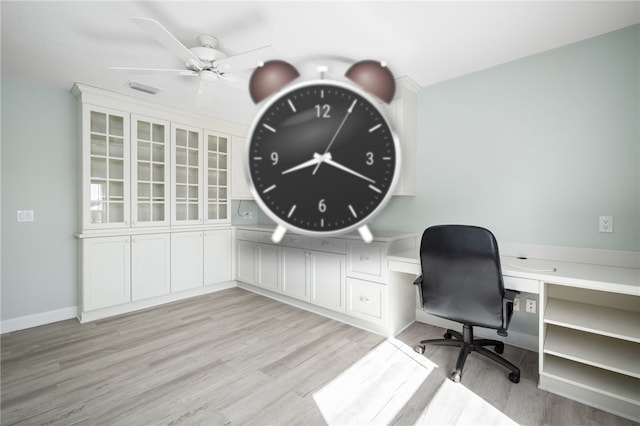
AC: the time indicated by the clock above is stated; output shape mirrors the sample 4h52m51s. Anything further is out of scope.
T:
8h19m05s
